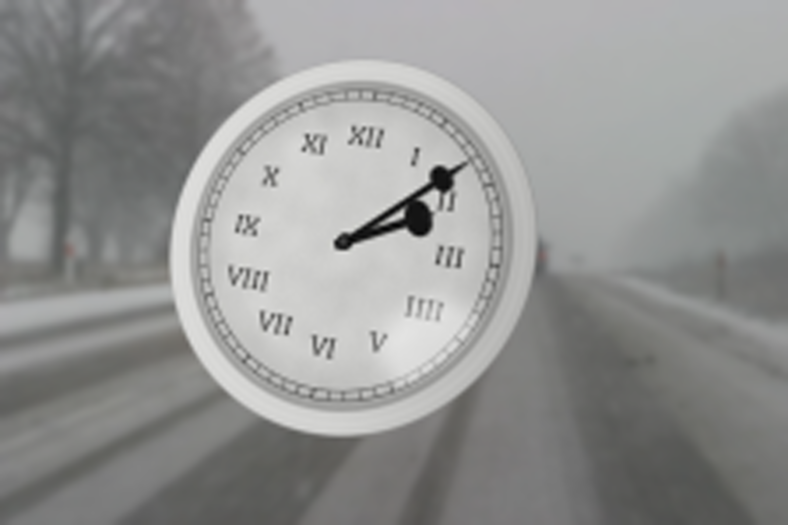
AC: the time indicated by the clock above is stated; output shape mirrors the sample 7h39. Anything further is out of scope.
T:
2h08
